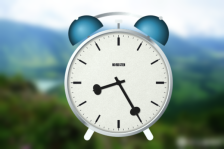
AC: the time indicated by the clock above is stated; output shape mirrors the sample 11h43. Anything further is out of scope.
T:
8h25
